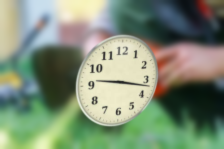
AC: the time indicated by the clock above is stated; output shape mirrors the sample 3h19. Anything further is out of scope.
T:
9h17
